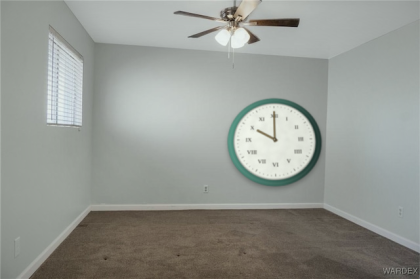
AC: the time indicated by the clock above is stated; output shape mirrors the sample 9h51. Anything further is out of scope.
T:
10h00
